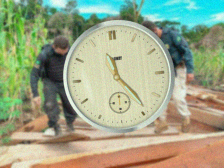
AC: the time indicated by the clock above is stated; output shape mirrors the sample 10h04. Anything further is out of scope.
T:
11h24
